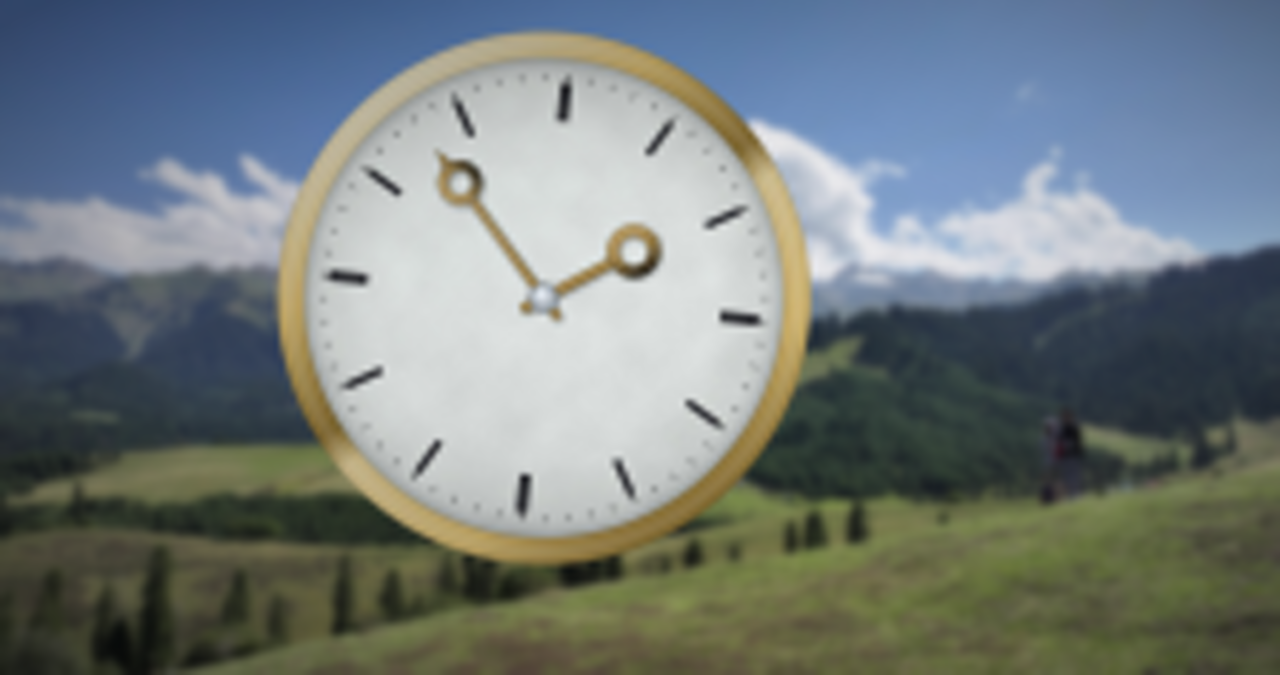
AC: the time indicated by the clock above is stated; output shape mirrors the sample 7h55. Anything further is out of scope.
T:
1h53
